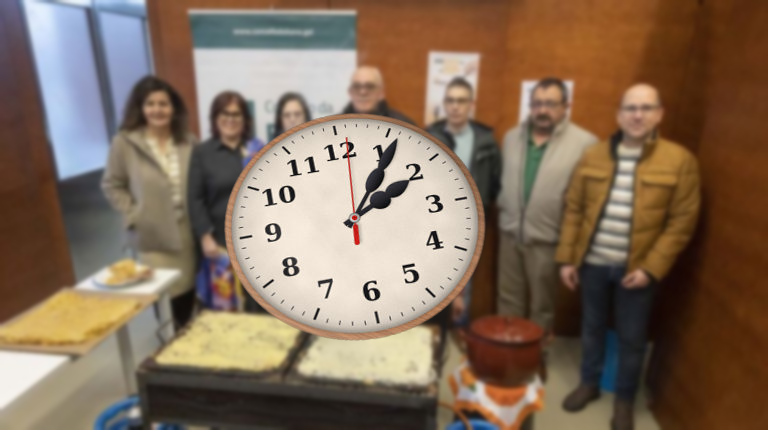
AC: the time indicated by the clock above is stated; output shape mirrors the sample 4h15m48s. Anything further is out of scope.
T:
2h06m01s
